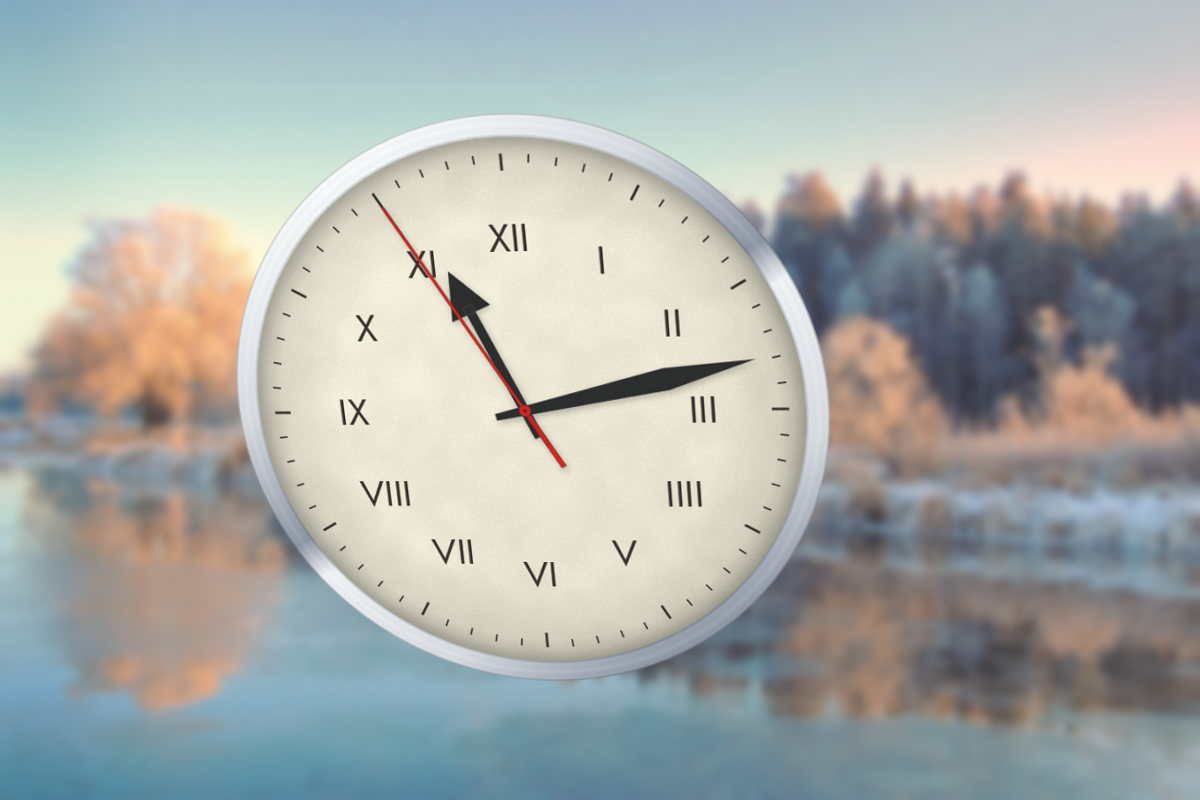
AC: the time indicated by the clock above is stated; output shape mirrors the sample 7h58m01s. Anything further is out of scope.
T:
11h12m55s
